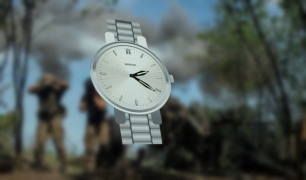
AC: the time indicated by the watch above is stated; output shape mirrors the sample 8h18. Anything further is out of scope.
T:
2h21
